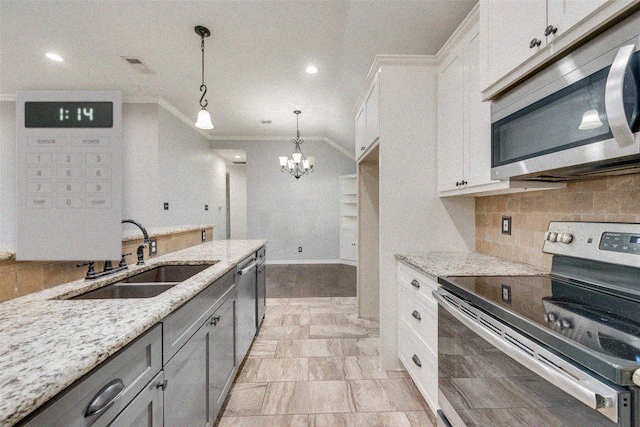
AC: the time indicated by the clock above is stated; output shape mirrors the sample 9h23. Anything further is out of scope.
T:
1h14
